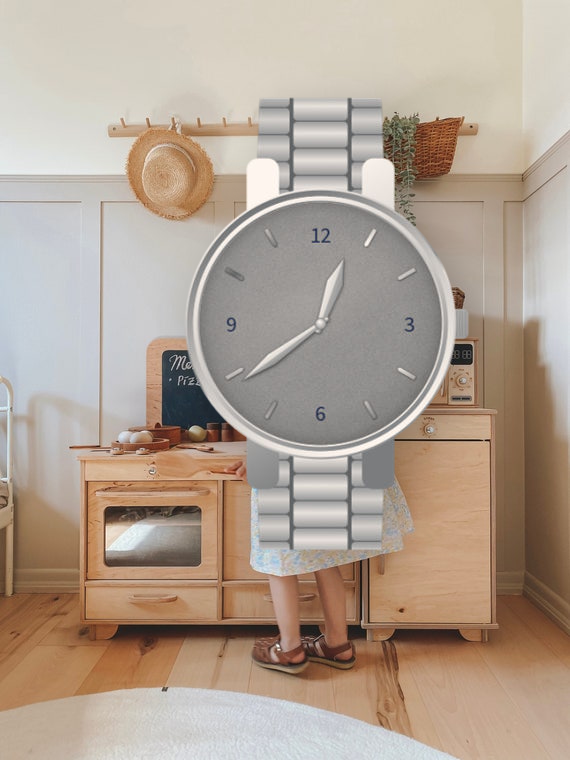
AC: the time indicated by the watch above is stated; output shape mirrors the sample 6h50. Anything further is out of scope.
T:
12h39
